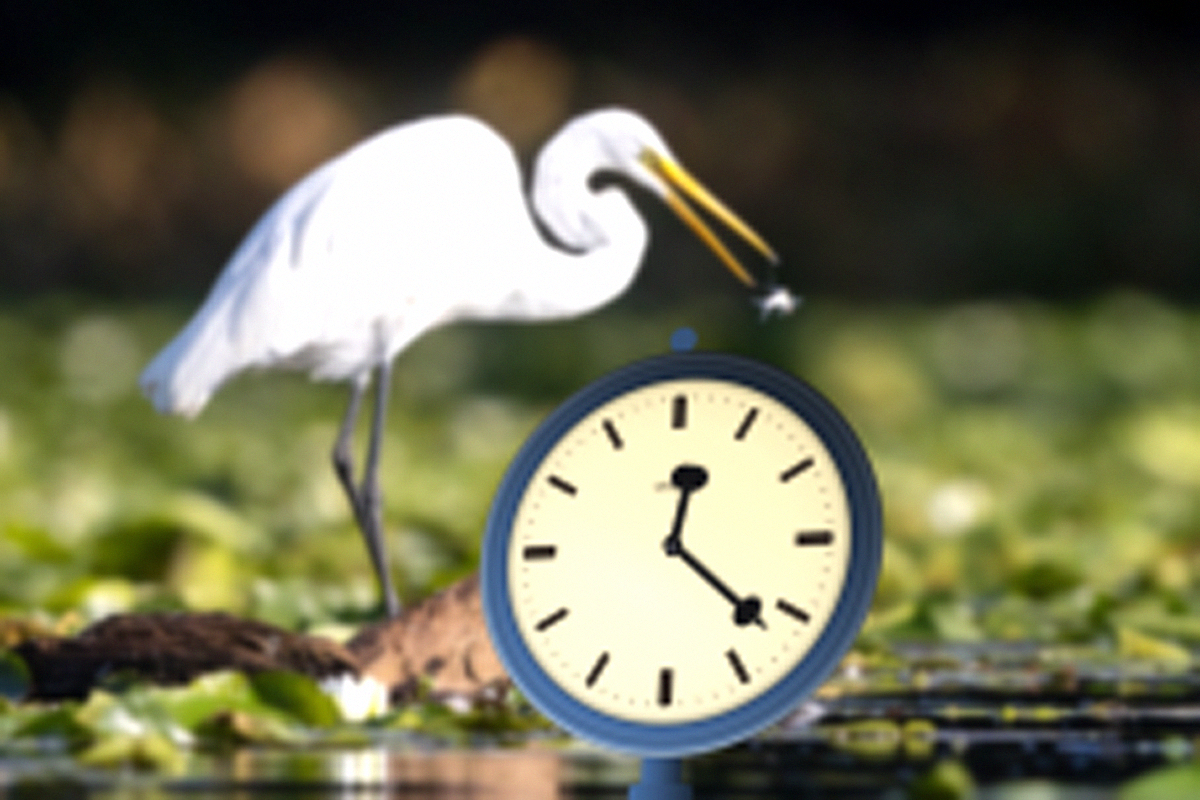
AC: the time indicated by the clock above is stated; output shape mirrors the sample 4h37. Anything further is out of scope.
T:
12h22
